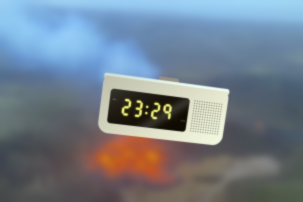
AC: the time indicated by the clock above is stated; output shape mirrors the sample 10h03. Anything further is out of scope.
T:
23h29
